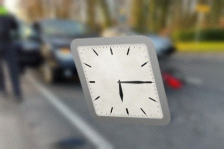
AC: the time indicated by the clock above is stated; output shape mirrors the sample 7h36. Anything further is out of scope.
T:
6h15
